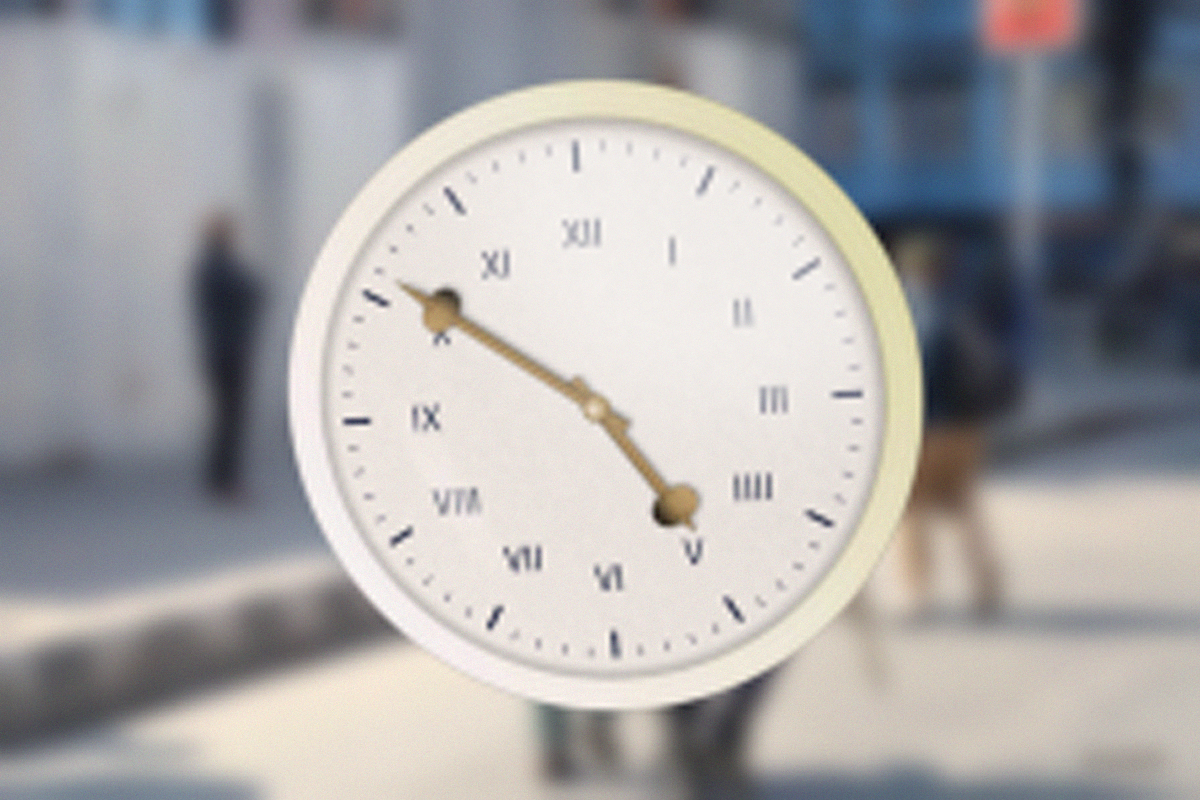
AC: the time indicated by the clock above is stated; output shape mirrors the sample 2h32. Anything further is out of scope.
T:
4h51
